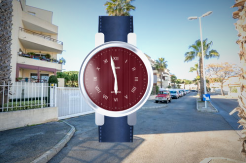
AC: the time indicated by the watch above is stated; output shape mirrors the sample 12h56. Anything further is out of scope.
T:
5h58
